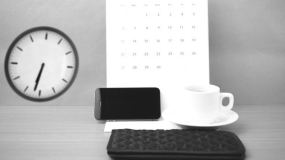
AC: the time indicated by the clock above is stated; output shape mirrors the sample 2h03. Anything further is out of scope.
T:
6h32
